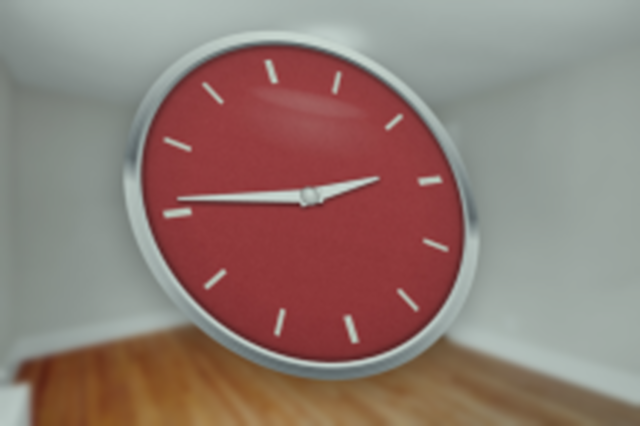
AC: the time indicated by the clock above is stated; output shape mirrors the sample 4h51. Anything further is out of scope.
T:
2h46
